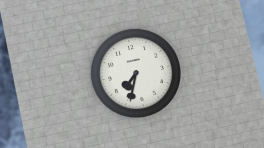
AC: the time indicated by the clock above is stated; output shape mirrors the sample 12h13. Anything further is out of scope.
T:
7h34
